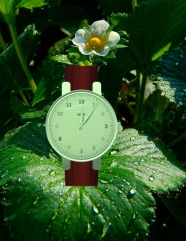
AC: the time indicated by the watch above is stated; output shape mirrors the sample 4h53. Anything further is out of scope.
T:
12h06
